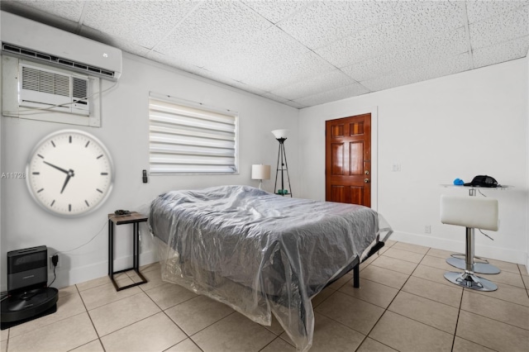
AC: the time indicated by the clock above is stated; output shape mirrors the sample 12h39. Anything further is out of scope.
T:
6h49
